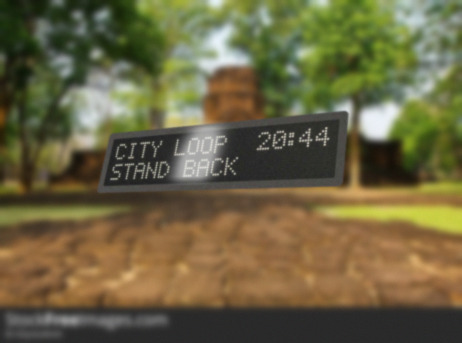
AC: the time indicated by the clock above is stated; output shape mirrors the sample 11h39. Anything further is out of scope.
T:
20h44
